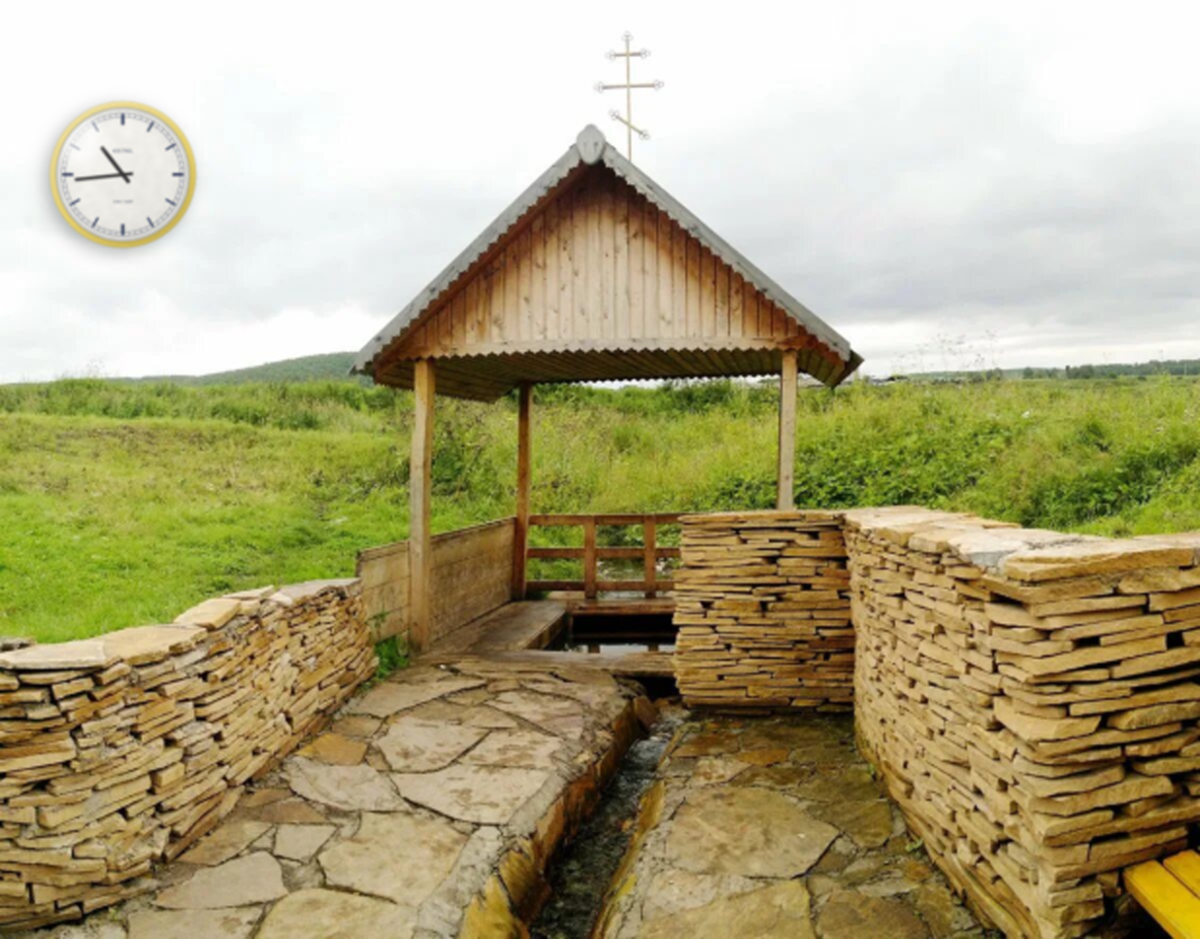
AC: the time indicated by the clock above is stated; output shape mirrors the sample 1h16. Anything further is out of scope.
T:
10h44
